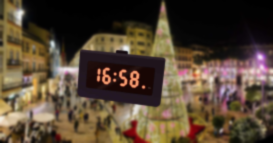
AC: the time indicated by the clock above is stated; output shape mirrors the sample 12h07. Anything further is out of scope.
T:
16h58
